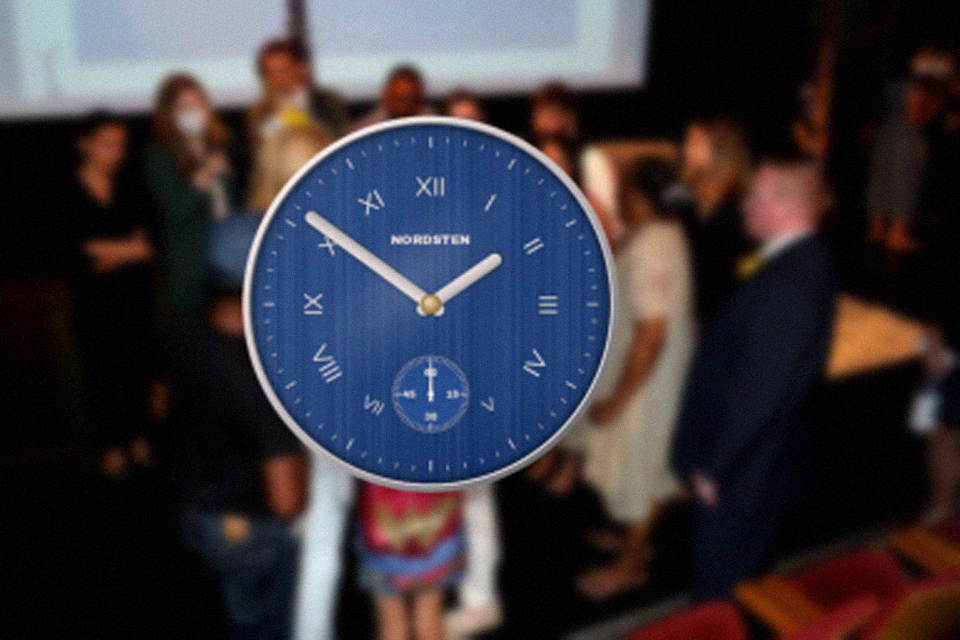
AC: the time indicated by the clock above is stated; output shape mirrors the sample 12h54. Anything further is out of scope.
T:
1h51
